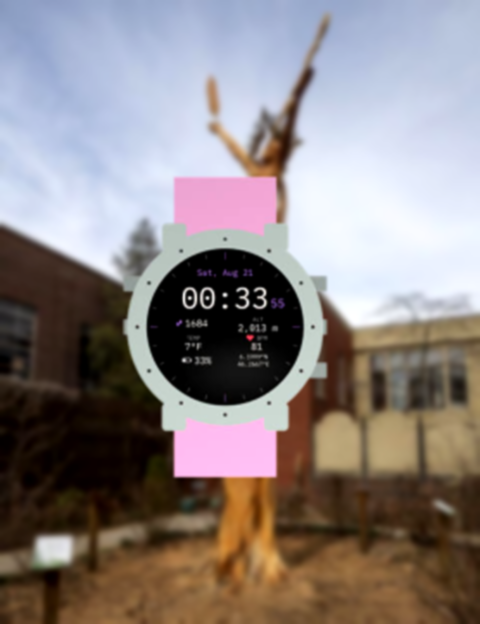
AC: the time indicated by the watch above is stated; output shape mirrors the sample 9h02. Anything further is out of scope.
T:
0h33
